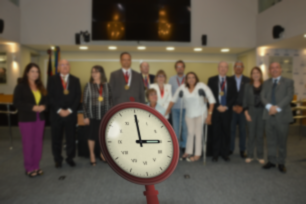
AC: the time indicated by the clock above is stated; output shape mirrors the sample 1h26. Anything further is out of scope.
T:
3h00
